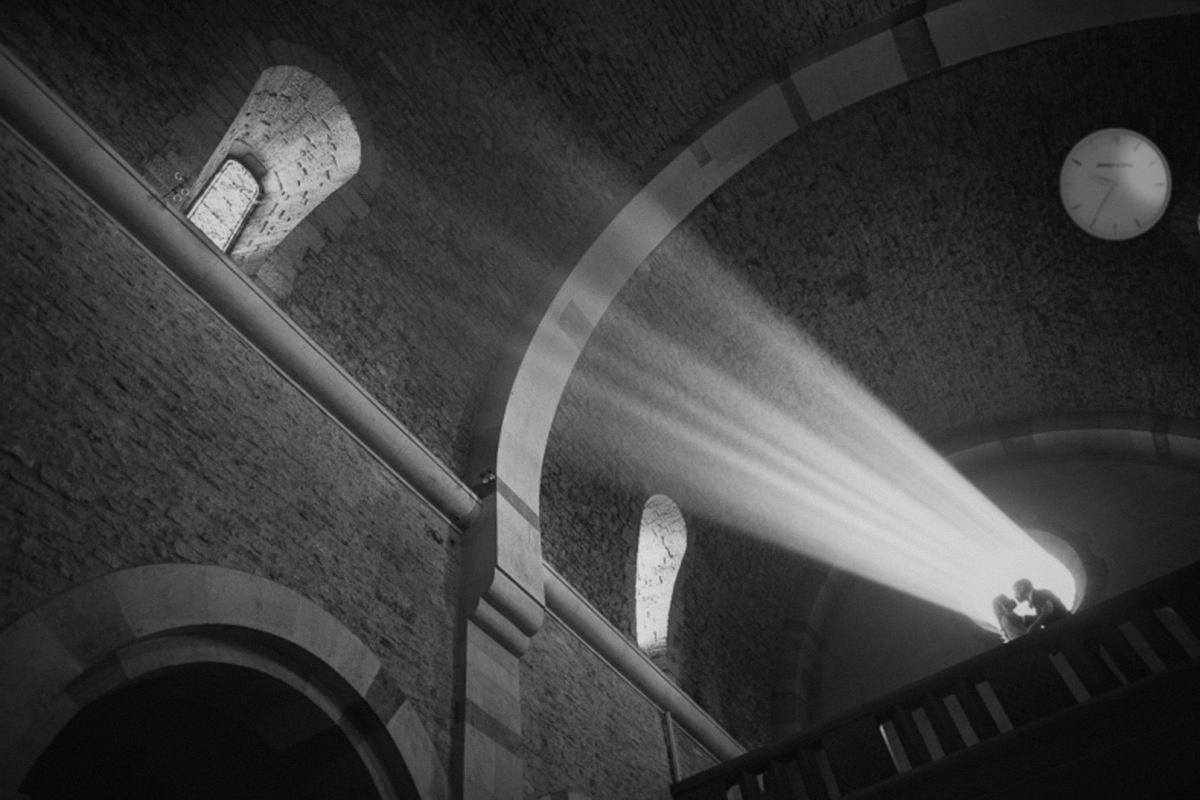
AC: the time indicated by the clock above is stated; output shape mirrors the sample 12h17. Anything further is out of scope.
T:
9h35
